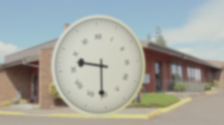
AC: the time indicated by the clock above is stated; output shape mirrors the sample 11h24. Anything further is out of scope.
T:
9h31
